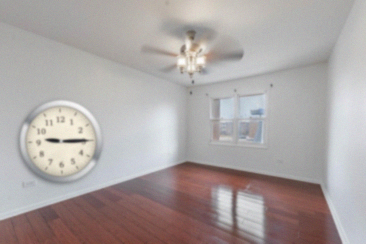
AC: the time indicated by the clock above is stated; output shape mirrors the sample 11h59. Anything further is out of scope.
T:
9h15
